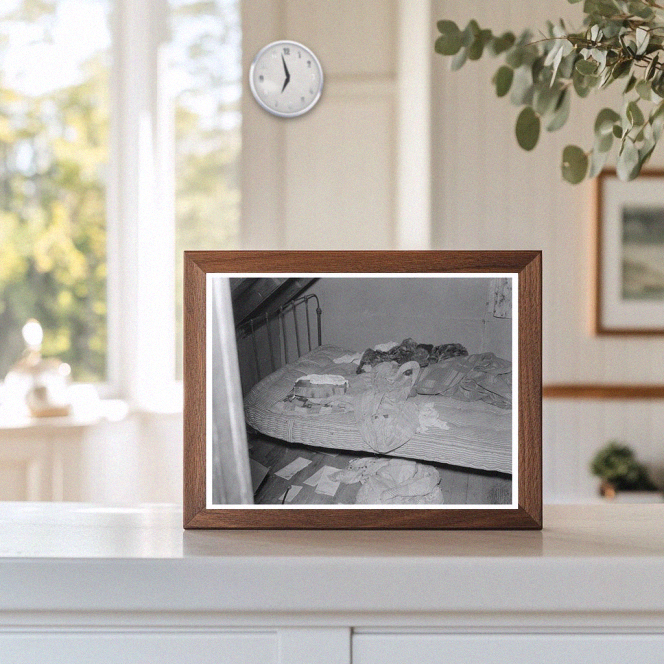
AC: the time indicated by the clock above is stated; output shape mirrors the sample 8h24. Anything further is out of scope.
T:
6h58
